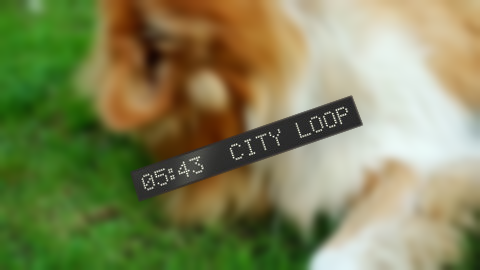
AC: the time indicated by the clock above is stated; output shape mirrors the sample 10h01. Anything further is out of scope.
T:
5h43
